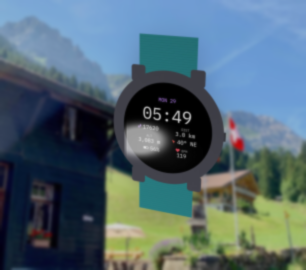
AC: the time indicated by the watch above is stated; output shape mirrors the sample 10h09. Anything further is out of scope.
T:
5h49
